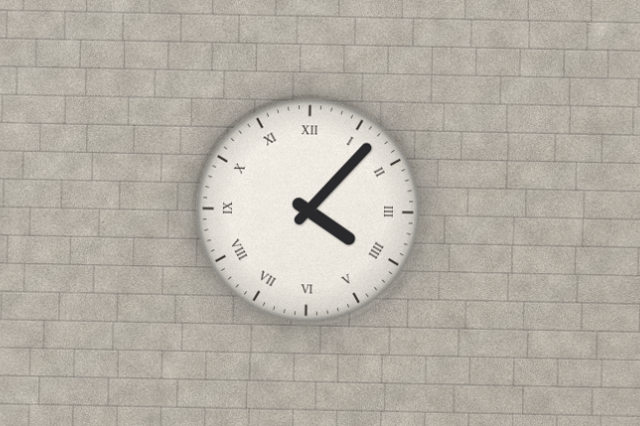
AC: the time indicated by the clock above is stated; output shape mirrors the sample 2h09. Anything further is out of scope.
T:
4h07
